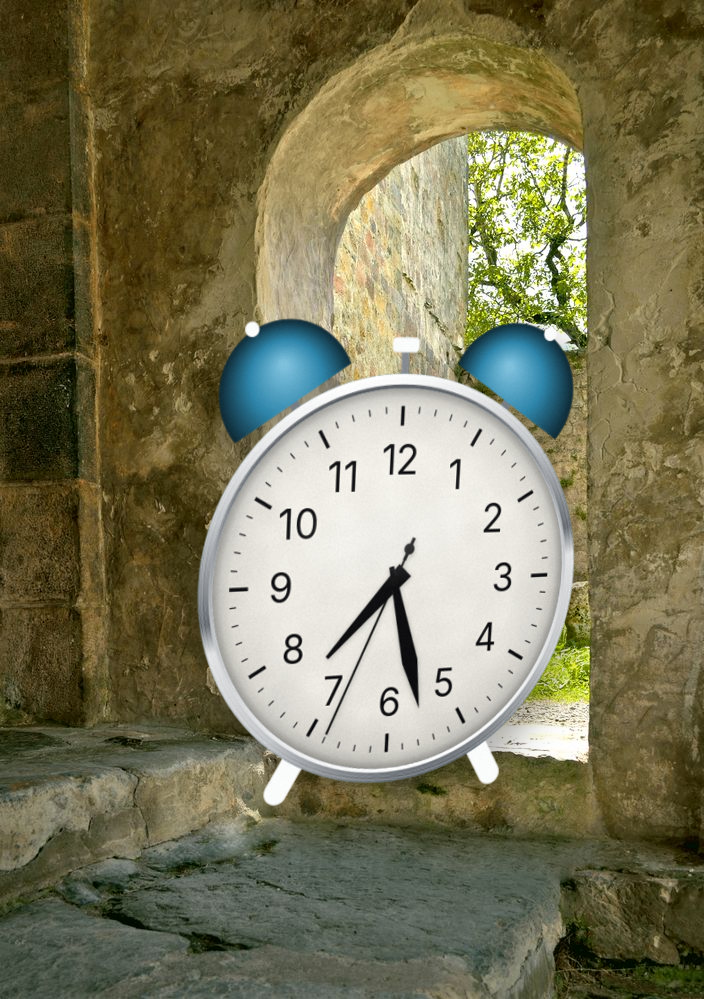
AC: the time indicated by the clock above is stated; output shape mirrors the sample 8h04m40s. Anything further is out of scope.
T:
7h27m34s
